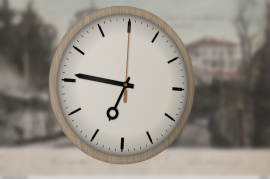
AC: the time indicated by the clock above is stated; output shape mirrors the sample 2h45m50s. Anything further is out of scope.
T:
6h46m00s
